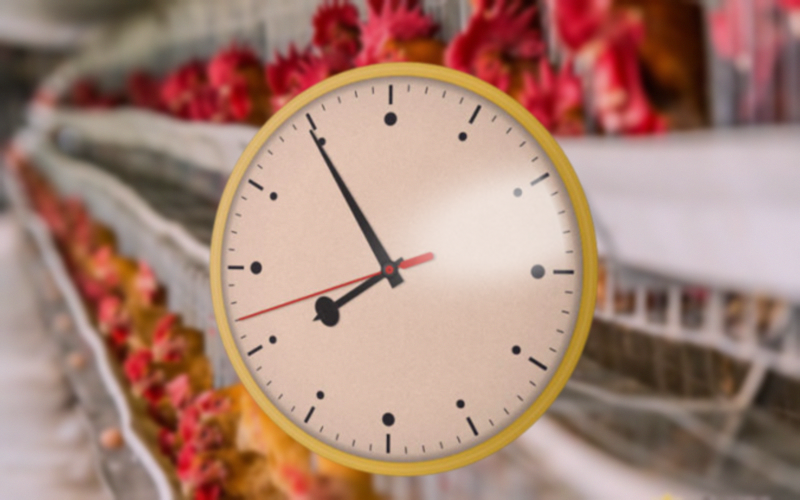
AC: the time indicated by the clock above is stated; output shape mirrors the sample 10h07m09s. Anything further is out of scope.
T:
7h54m42s
